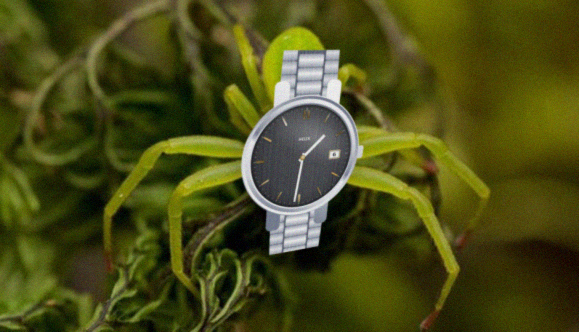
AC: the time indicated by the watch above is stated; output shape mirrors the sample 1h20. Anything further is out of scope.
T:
1h31
